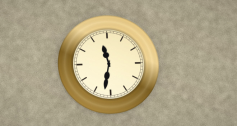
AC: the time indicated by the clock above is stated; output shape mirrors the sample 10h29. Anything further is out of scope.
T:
11h32
